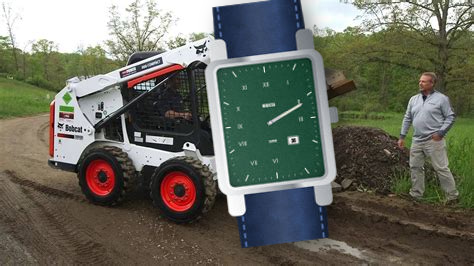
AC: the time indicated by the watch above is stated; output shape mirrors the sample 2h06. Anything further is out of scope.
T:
2h11
